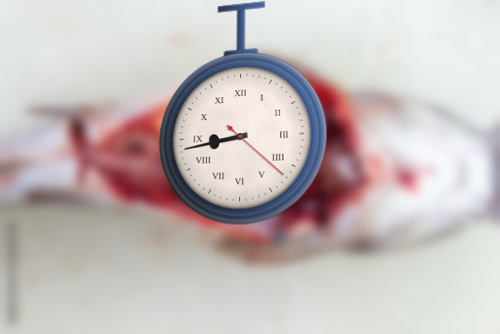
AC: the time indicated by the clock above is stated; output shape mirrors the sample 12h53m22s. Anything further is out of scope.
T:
8h43m22s
